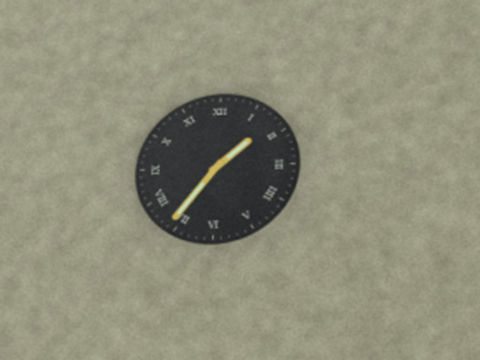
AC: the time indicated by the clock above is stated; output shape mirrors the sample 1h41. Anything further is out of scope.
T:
1h36
